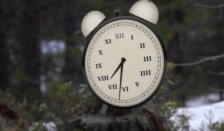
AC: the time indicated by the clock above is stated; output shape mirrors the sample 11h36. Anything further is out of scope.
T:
7h32
